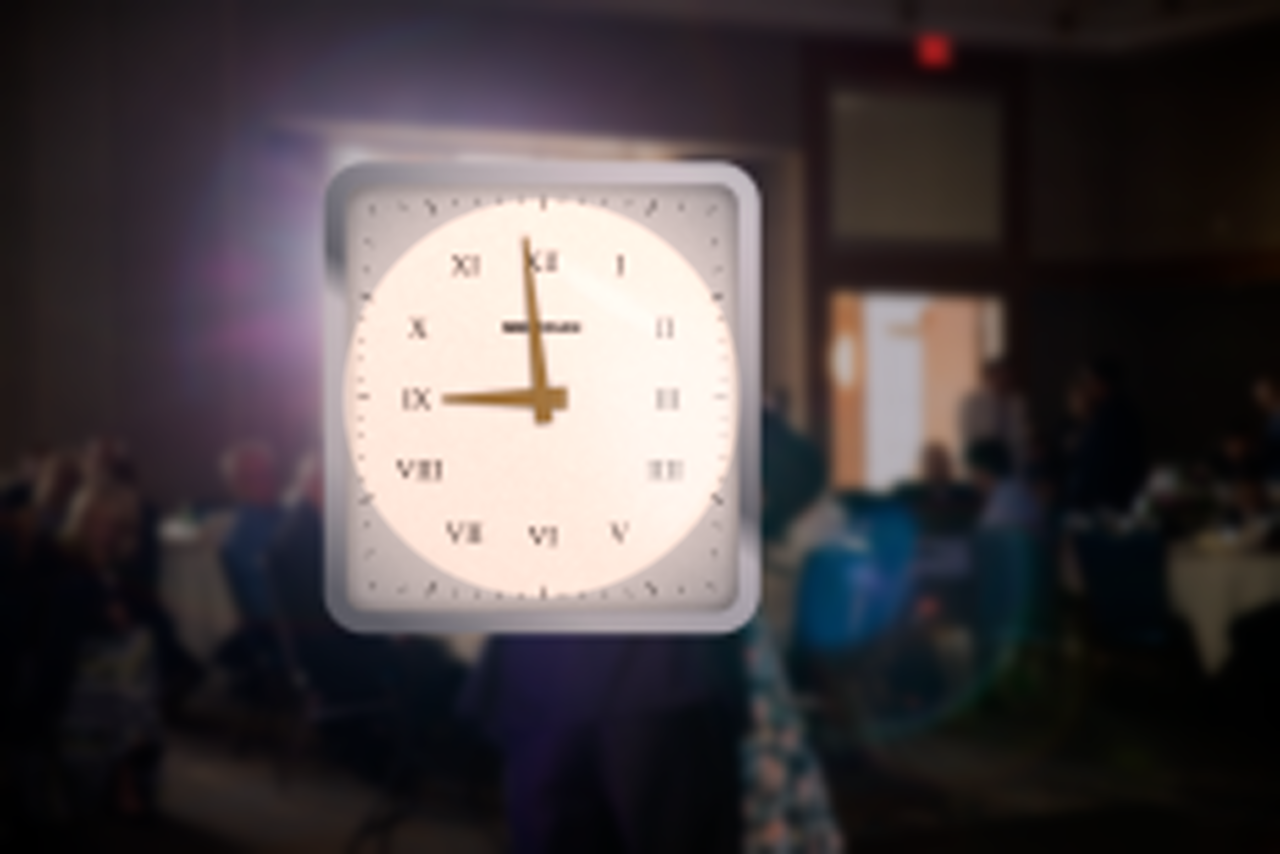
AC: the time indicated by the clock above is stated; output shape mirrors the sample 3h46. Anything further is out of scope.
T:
8h59
